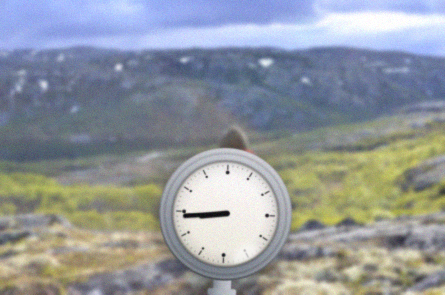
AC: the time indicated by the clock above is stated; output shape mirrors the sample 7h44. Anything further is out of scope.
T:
8h44
